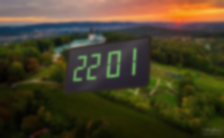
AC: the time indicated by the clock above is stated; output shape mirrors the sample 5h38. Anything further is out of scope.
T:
22h01
